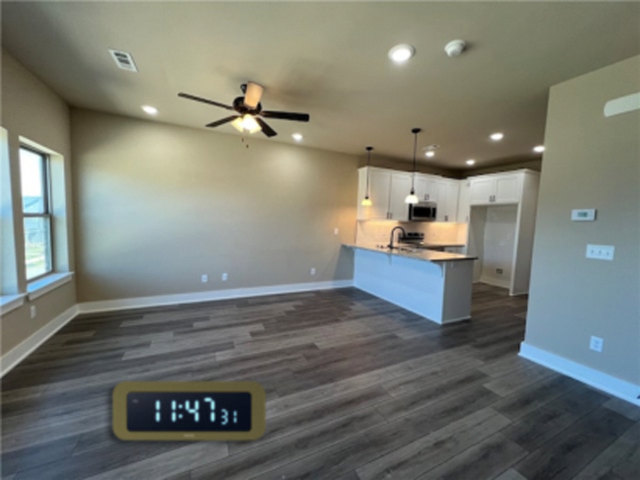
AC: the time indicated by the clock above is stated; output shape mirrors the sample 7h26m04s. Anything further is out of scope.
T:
11h47m31s
